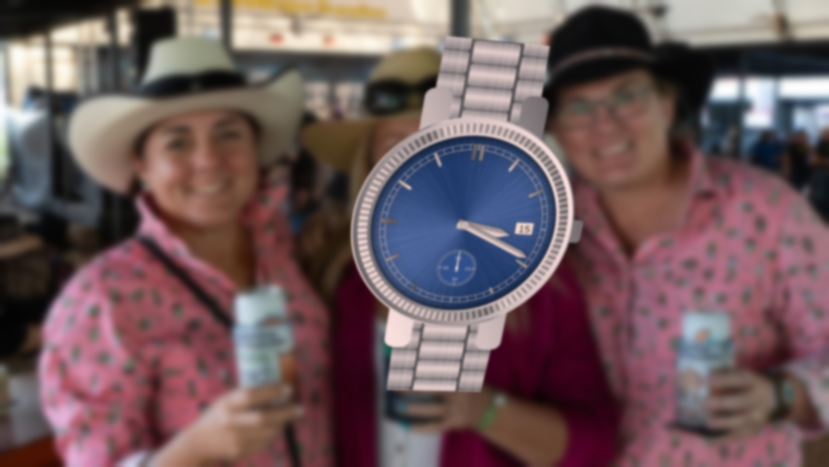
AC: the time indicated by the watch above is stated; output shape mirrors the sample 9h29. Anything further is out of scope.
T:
3h19
